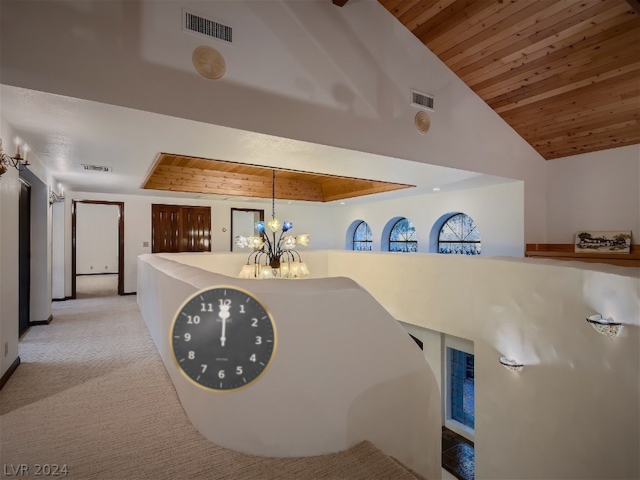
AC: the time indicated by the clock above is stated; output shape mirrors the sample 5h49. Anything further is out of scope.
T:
12h00
